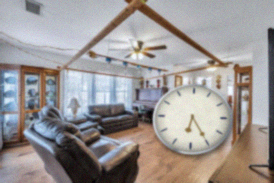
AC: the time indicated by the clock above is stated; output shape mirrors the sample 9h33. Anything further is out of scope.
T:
6h25
